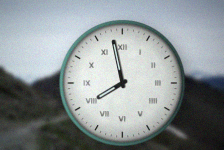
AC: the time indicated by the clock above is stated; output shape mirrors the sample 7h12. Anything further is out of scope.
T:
7h58
